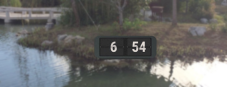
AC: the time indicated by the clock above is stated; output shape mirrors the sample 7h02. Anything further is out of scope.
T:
6h54
